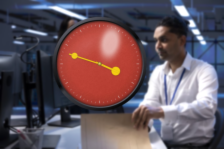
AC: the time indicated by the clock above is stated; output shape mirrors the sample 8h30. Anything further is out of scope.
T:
3h48
